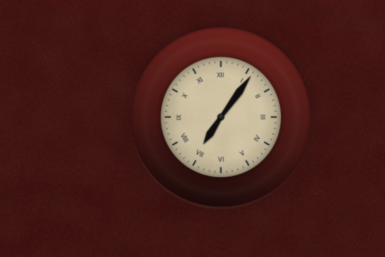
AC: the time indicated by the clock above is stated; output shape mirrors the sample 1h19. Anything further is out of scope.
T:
7h06
